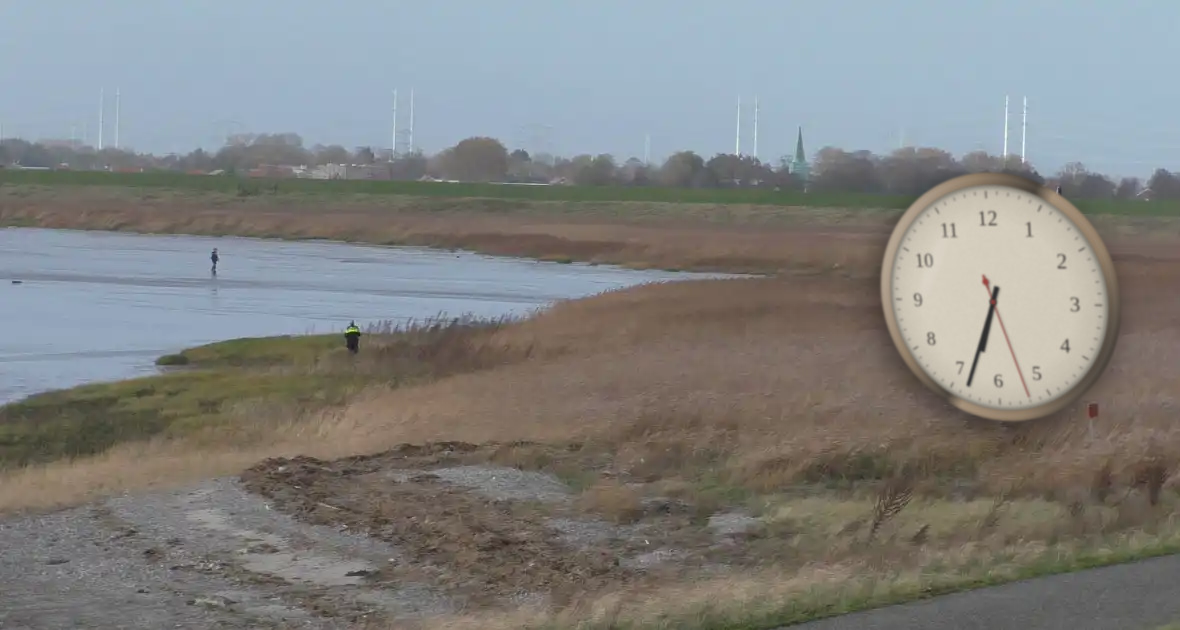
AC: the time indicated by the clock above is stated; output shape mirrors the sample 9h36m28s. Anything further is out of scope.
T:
6h33m27s
